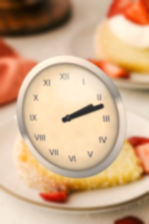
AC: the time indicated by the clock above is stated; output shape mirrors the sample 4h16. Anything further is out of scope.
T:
2h12
